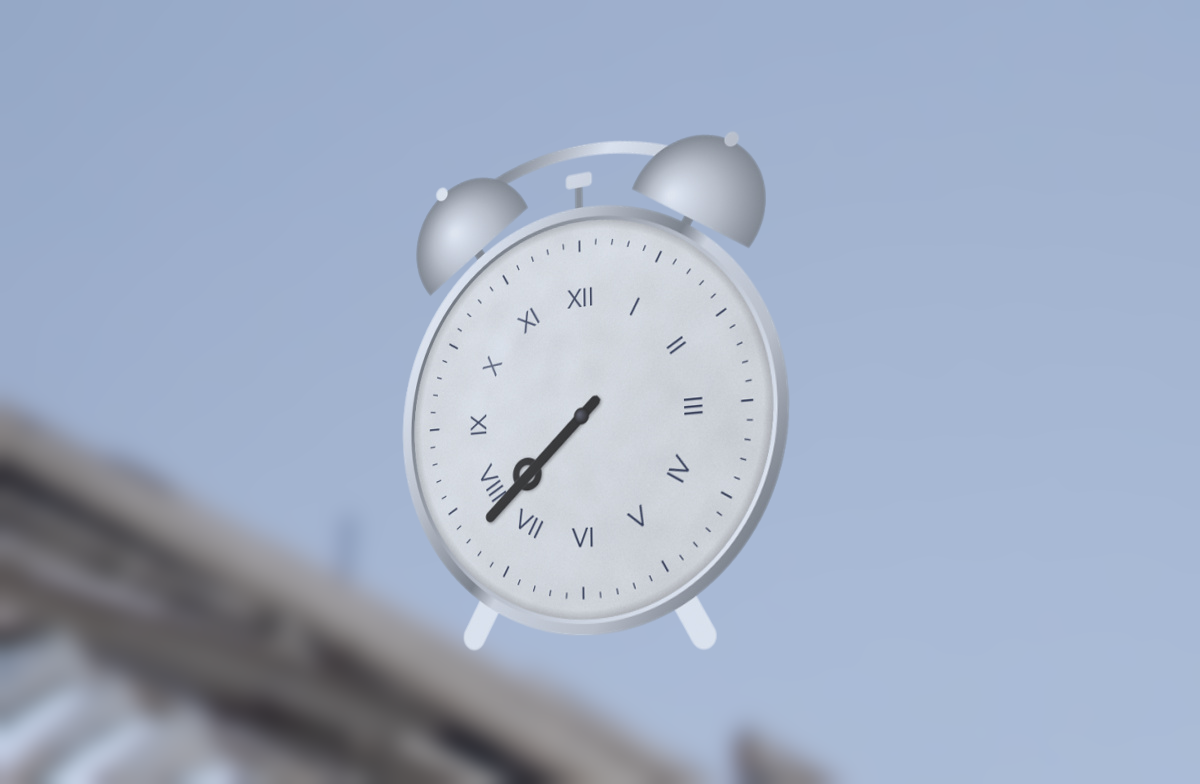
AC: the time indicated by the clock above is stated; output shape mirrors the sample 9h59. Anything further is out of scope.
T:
7h38
